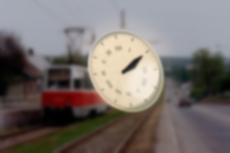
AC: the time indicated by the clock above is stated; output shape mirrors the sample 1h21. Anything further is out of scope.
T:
2h10
